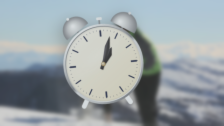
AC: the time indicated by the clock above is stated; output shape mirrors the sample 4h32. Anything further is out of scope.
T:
1h03
